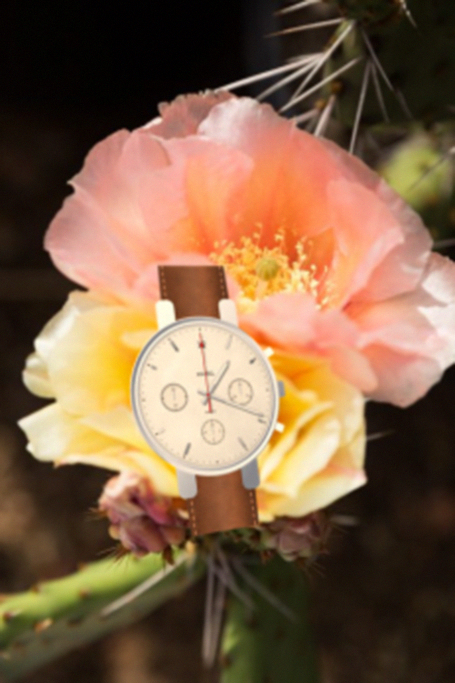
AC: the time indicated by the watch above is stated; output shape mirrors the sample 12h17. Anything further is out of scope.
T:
1h19
